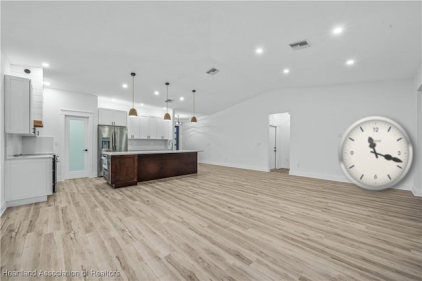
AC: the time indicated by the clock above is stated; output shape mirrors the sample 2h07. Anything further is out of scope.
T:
11h18
